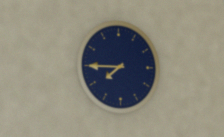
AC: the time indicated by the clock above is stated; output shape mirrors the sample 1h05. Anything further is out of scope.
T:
7h45
